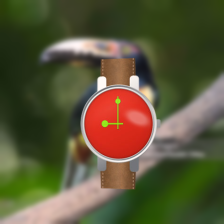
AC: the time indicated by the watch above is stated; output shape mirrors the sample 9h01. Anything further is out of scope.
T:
9h00
